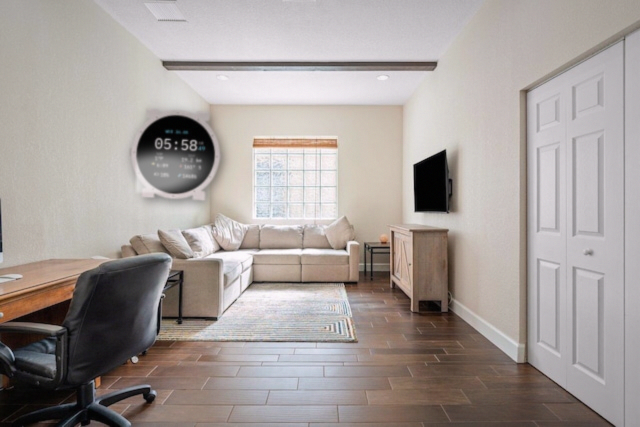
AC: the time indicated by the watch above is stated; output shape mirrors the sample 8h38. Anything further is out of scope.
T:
5h58
